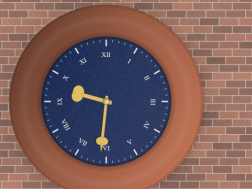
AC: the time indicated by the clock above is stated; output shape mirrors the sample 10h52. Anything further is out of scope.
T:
9h31
